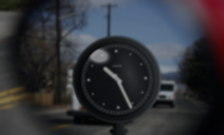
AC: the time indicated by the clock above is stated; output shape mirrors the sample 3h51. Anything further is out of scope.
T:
10h26
